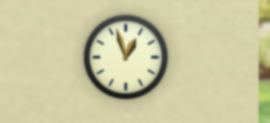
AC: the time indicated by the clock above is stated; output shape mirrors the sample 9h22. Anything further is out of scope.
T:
12h57
